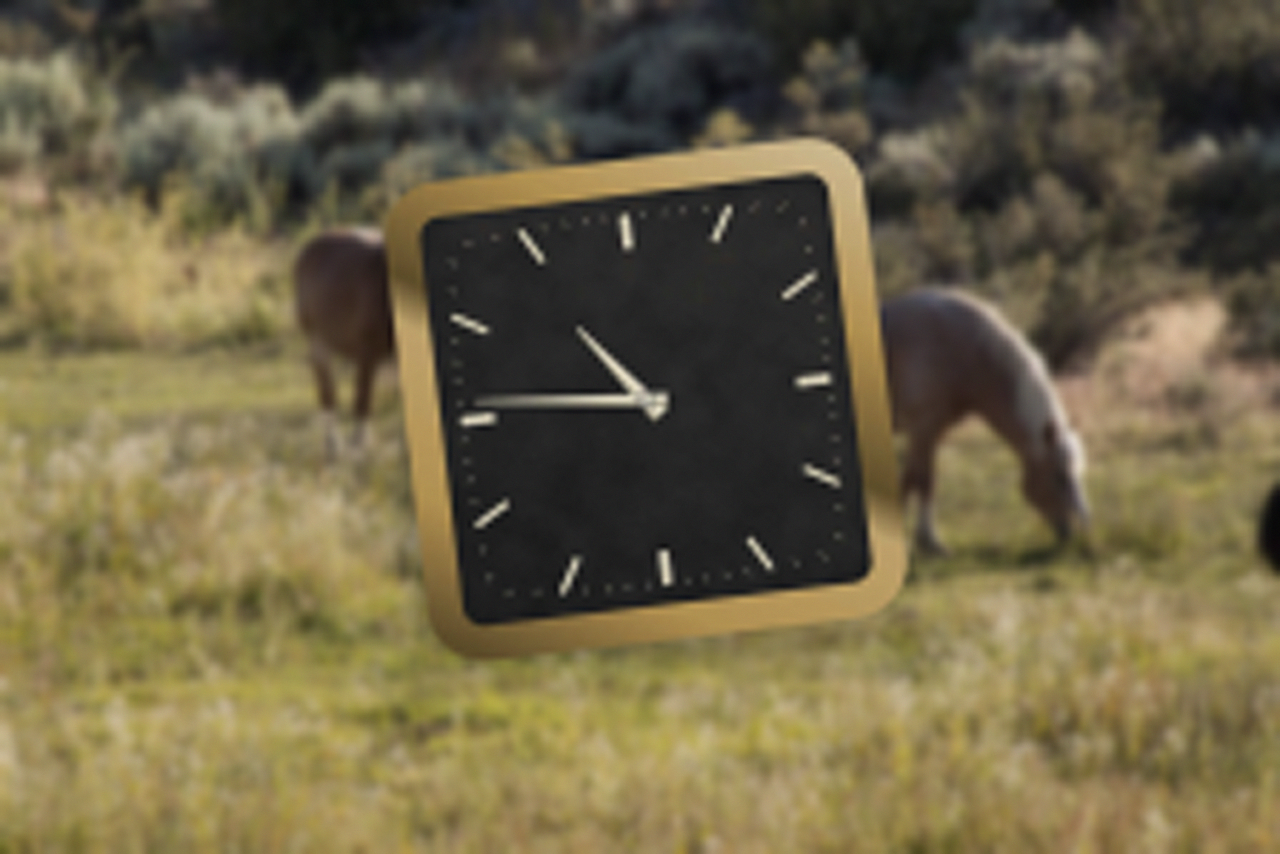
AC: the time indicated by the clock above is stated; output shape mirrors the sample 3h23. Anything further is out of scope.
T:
10h46
